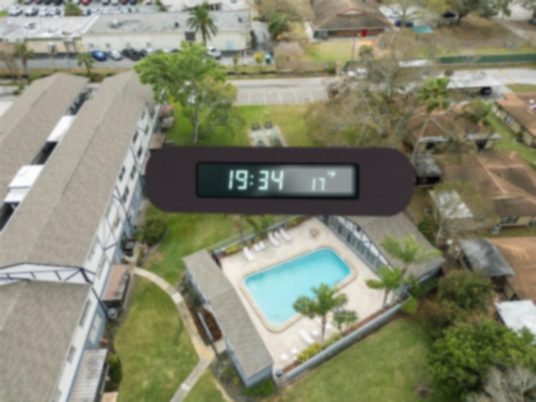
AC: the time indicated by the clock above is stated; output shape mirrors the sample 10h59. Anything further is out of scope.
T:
19h34
